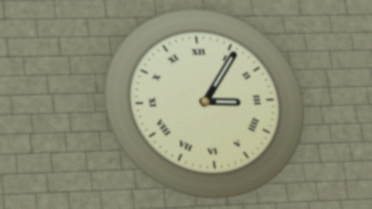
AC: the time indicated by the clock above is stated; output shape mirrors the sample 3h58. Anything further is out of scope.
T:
3h06
